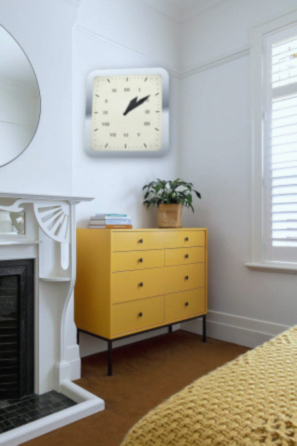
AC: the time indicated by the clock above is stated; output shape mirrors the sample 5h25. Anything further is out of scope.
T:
1h09
